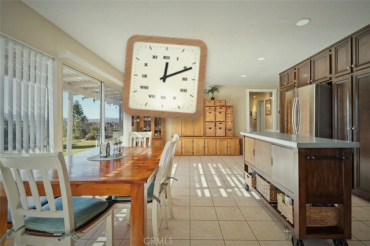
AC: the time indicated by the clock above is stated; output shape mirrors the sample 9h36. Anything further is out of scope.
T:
12h11
